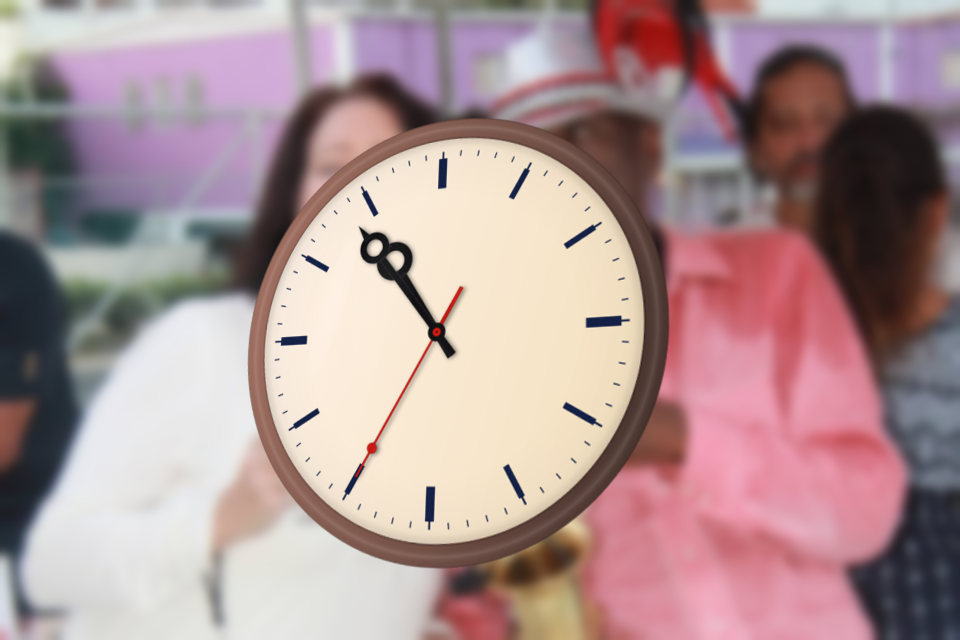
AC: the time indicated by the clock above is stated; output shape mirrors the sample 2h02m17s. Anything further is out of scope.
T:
10h53m35s
